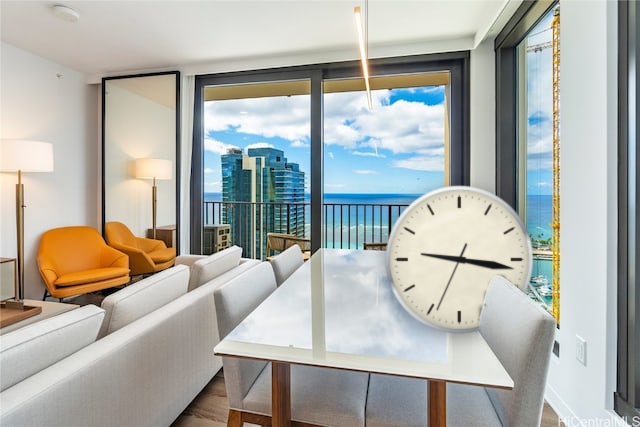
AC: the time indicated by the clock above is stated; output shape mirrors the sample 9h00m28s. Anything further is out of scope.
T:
9h16m34s
